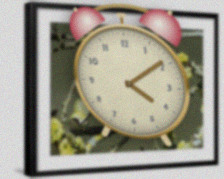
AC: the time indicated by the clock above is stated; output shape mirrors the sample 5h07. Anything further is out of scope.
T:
4h09
